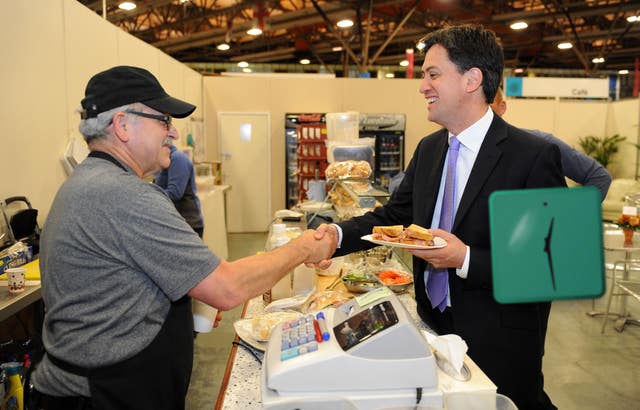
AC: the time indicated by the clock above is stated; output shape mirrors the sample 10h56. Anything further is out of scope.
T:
12h29
